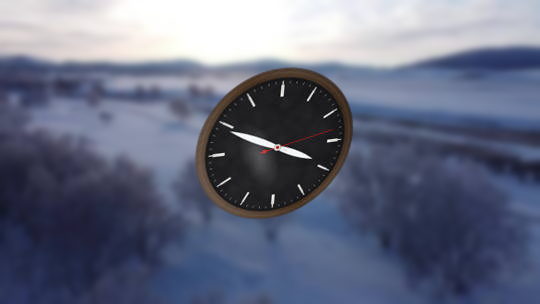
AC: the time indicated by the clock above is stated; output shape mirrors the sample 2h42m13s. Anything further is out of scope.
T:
3h49m13s
